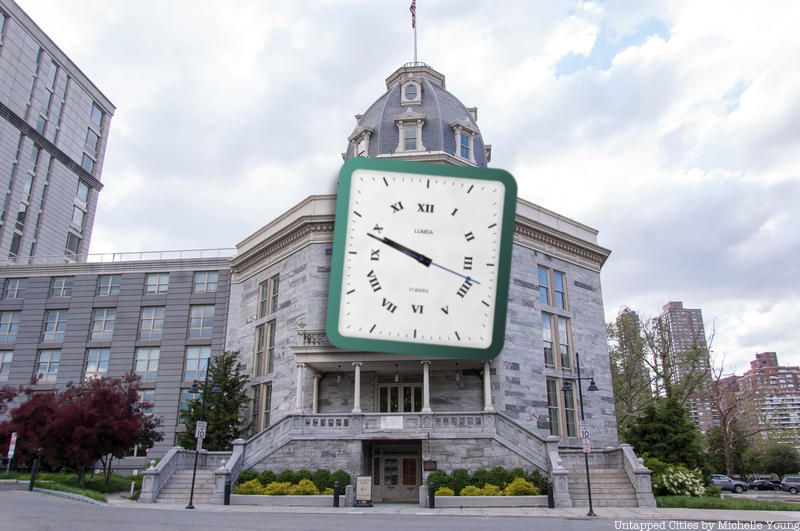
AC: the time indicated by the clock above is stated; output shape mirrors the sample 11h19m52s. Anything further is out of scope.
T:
9h48m18s
